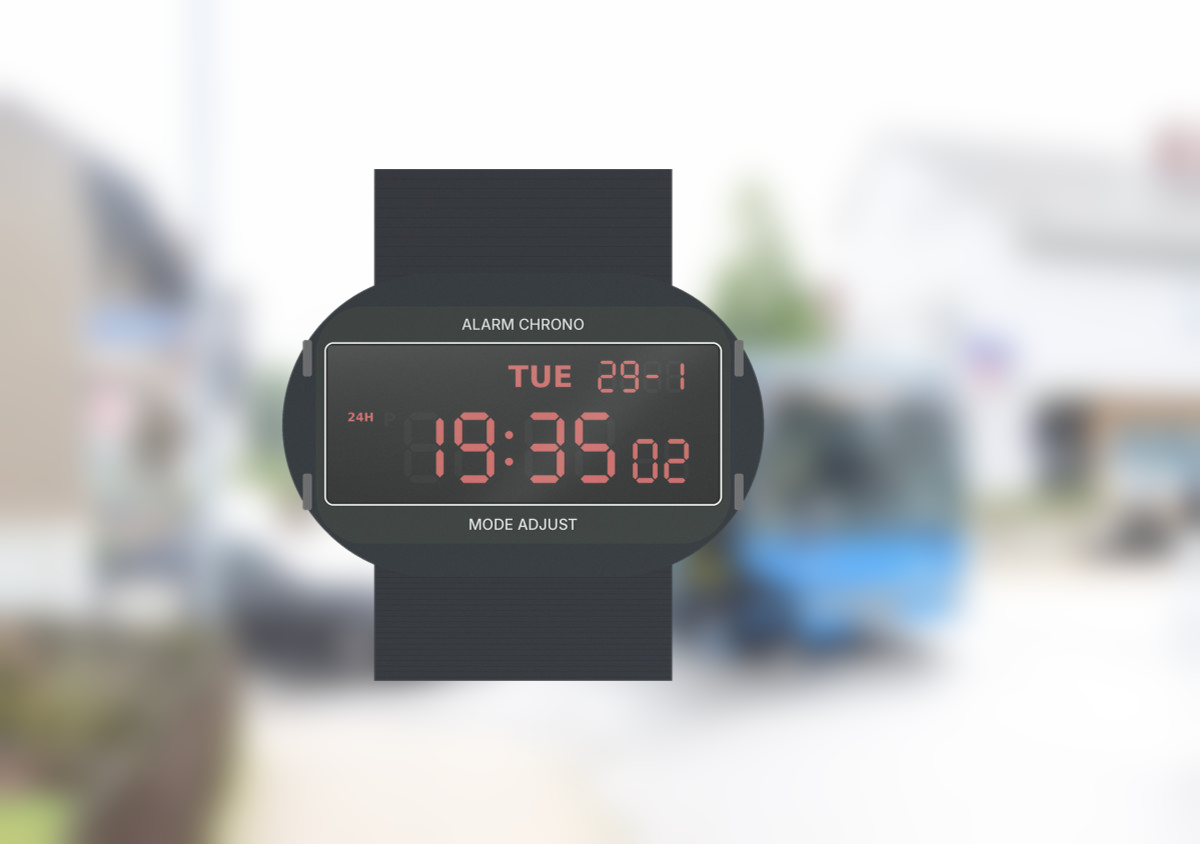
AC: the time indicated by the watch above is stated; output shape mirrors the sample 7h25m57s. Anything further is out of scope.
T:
19h35m02s
